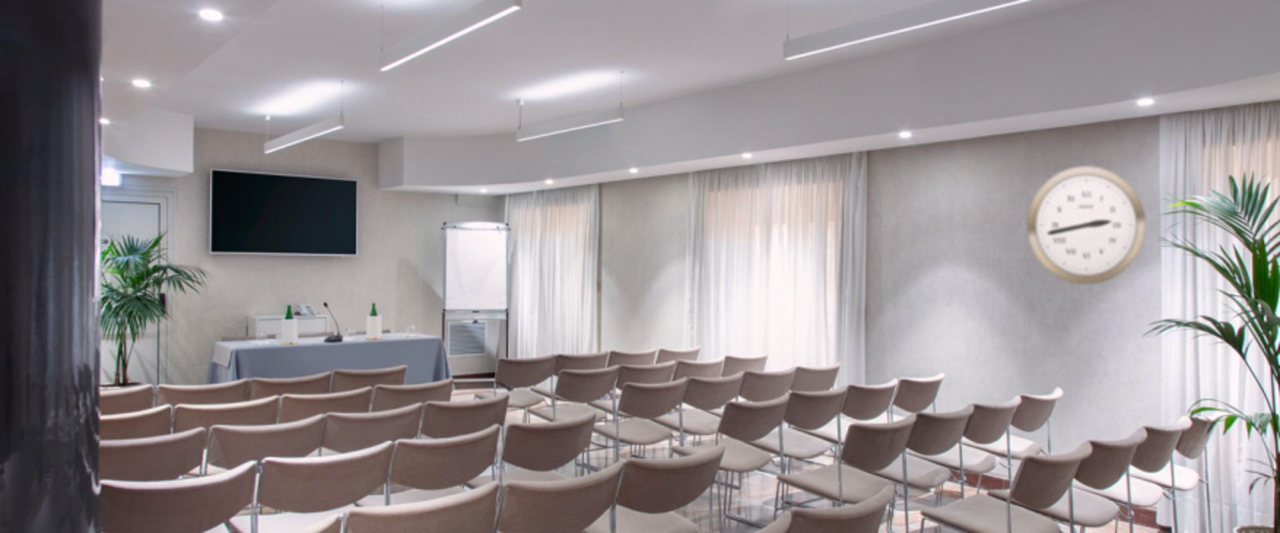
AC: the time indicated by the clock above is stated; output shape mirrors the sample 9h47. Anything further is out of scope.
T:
2h43
